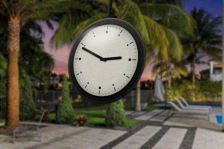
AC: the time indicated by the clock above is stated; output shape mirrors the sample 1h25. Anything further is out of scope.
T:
2h49
